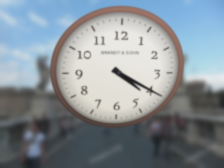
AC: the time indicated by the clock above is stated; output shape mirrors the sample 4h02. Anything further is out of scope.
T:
4h20
